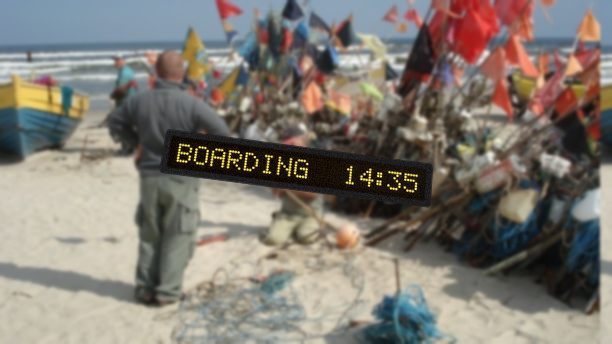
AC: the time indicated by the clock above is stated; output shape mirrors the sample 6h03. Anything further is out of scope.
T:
14h35
